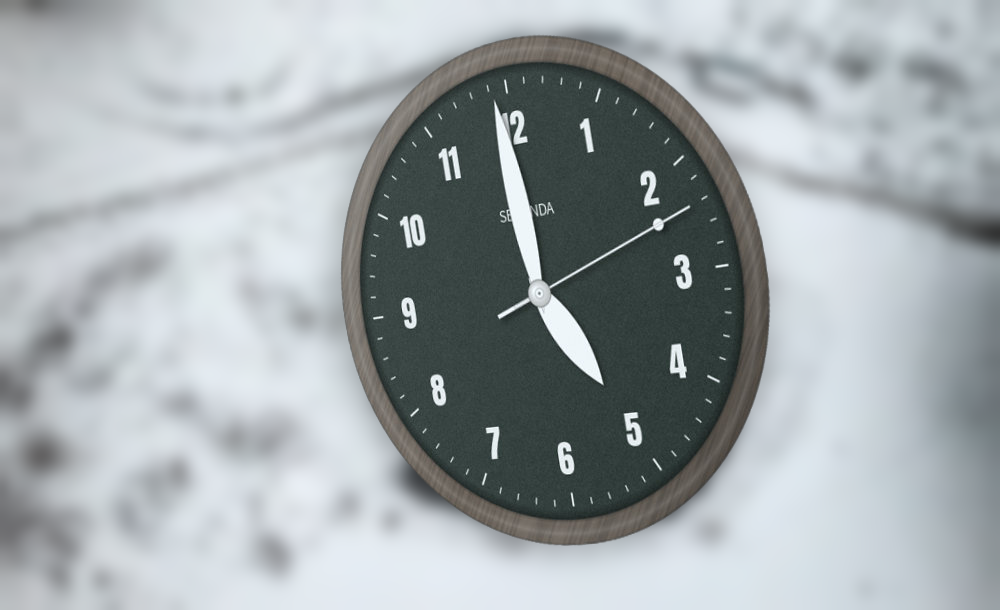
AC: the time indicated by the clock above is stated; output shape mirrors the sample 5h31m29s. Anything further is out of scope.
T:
4h59m12s
